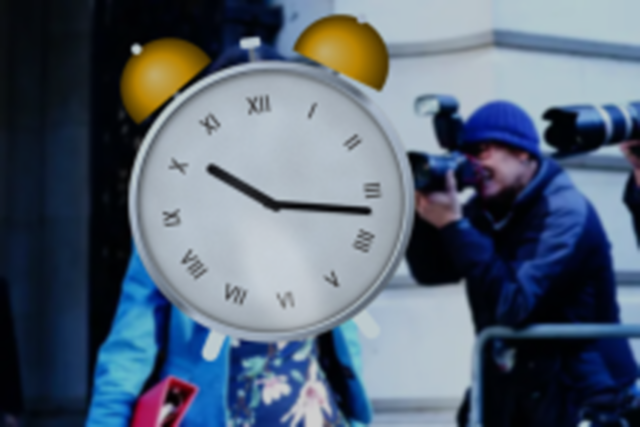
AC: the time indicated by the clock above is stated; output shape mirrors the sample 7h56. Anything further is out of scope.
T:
10h17
